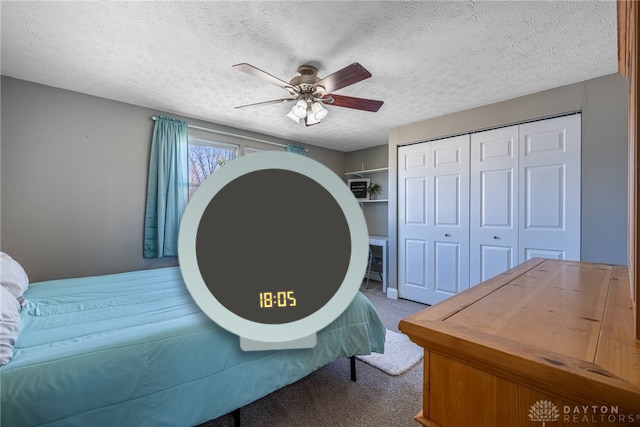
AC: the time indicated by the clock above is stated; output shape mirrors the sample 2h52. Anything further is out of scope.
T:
18h05
